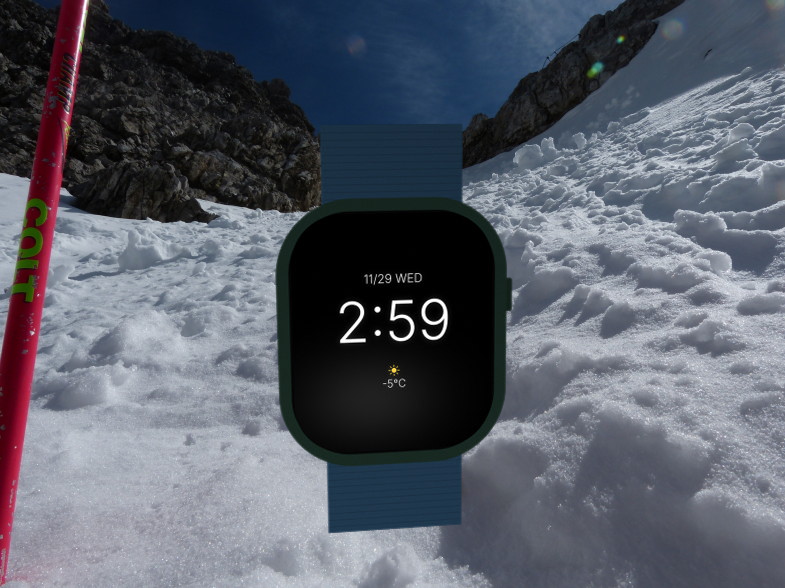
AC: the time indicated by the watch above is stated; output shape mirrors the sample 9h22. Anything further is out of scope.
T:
2h59
